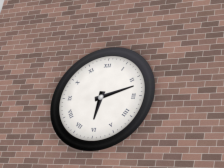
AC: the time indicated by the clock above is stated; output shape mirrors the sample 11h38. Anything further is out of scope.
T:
6h12
